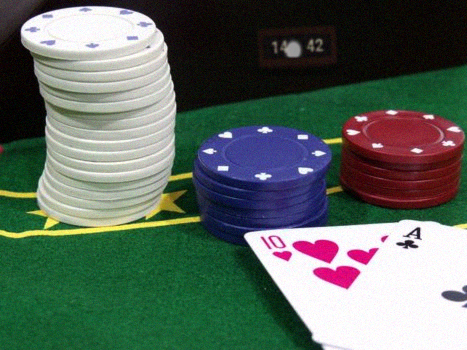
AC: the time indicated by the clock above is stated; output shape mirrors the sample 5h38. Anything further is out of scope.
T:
14h42
